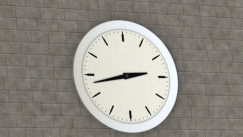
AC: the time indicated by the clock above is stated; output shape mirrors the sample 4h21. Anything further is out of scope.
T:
2h43
